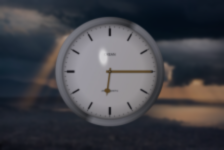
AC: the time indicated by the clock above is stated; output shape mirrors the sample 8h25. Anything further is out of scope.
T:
6h15
